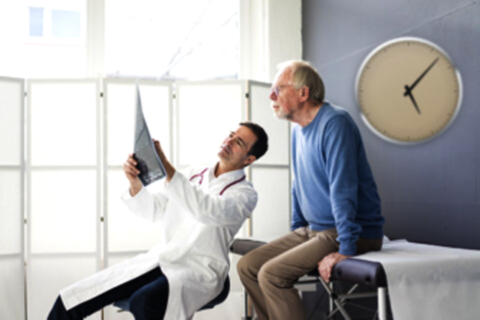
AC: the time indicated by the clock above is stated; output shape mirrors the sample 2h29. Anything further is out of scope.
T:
5h07
